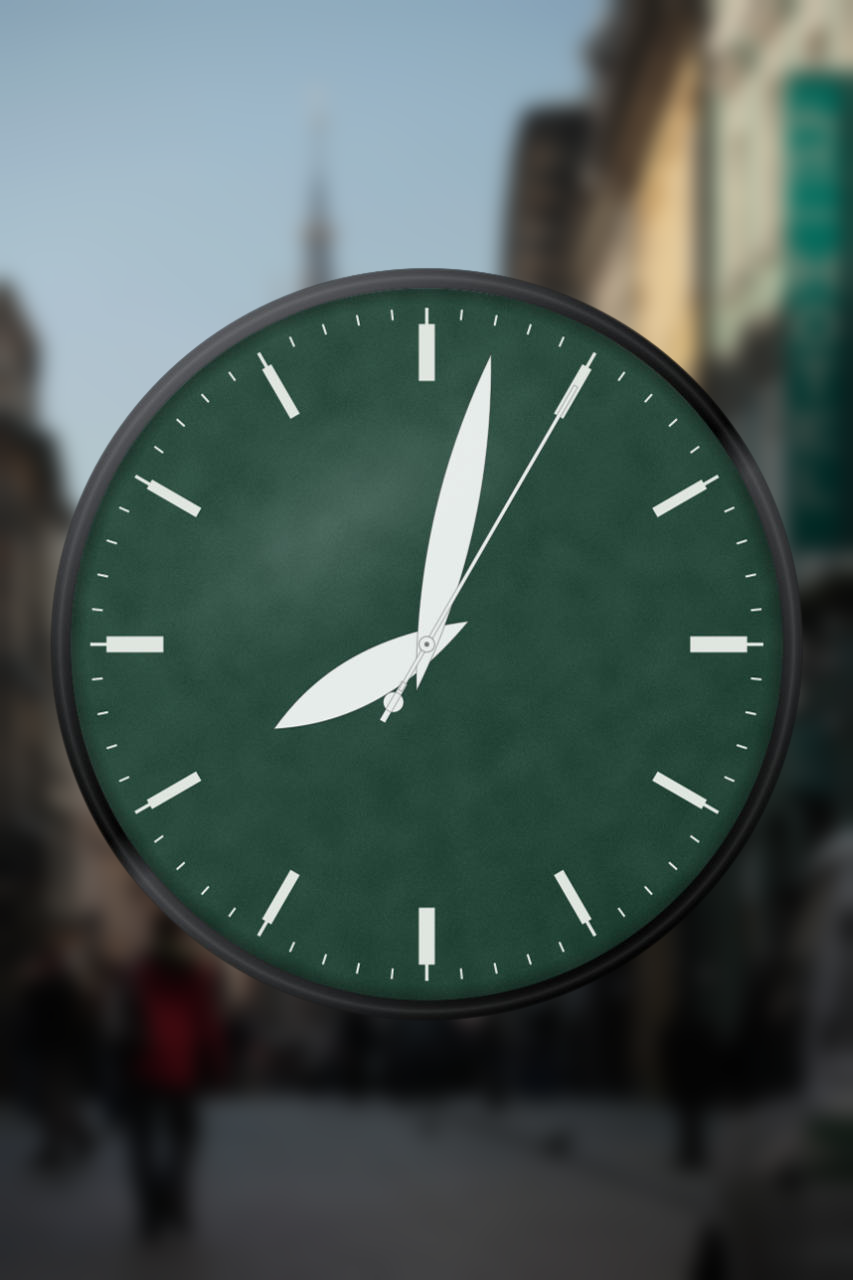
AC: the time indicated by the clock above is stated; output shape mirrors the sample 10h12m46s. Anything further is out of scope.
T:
8h02m05s
